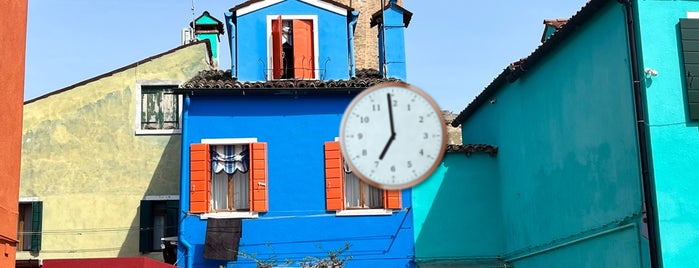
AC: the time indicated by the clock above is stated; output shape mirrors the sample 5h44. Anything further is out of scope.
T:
6h59
